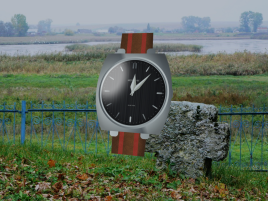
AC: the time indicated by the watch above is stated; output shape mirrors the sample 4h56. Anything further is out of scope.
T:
12h07
